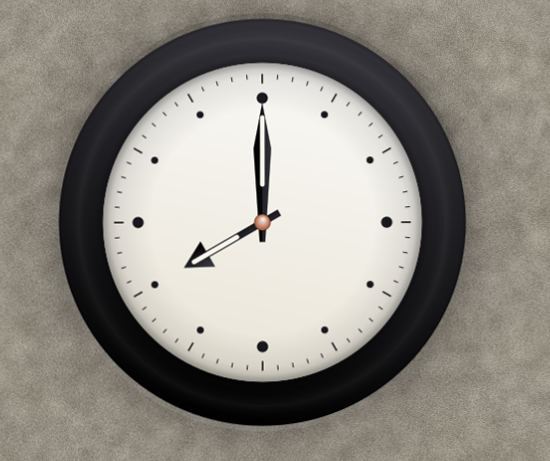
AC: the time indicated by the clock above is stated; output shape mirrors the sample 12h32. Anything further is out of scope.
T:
8h00
